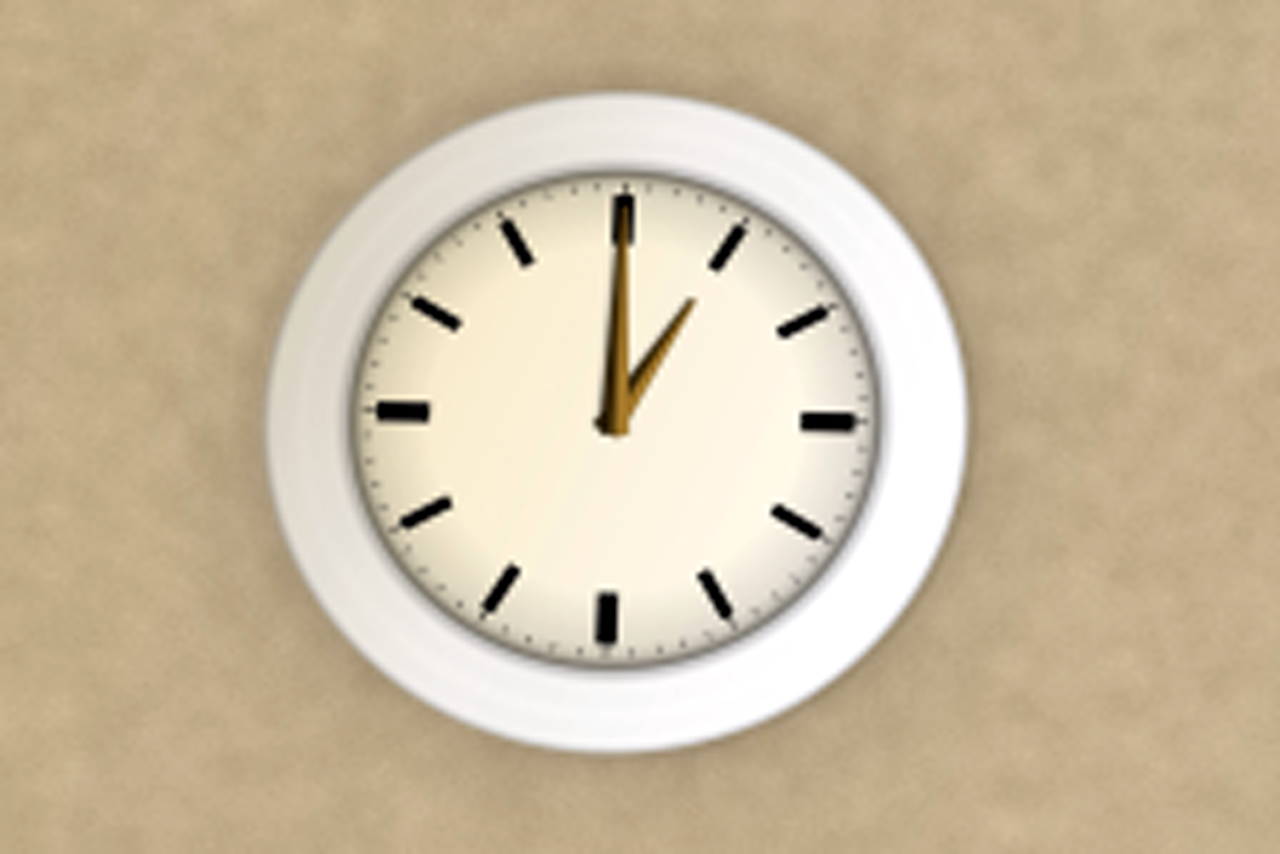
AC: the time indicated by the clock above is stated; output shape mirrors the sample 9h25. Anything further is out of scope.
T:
1h00
